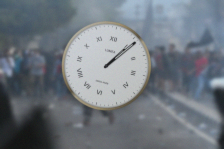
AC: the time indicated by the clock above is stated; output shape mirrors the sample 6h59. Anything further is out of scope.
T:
1h06
